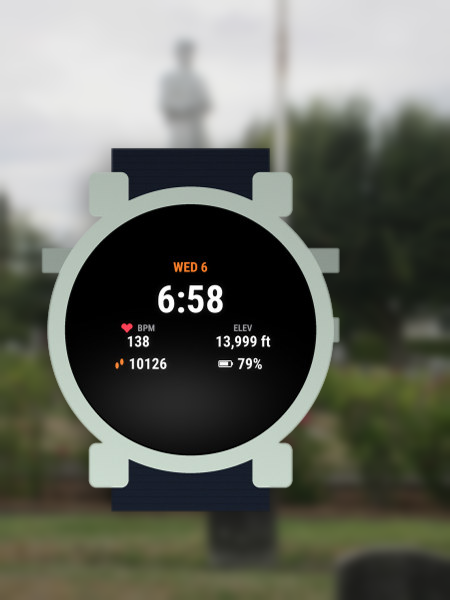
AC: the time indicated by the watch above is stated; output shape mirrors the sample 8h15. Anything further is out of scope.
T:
6h58
